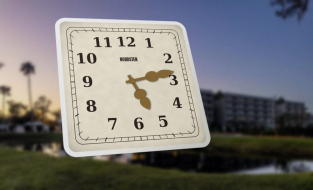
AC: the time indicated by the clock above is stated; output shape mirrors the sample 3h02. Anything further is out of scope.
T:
5h13
